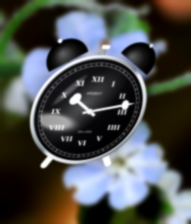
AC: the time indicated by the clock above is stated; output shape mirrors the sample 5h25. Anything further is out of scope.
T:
10h13
